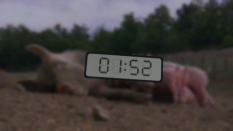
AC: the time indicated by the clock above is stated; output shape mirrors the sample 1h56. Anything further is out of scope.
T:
1h52
